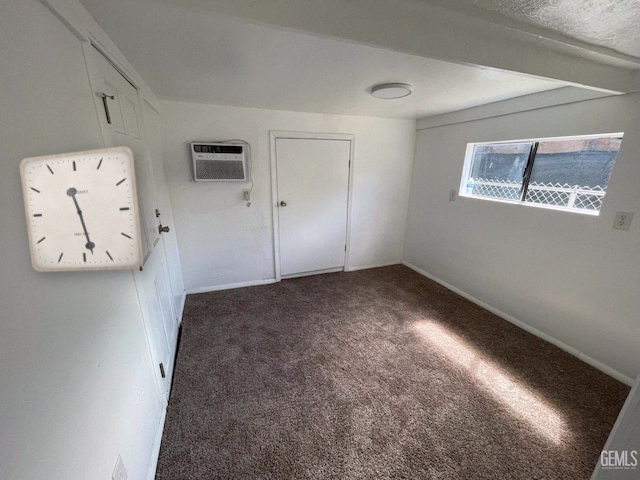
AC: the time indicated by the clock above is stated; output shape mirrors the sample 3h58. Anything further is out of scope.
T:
11h28
